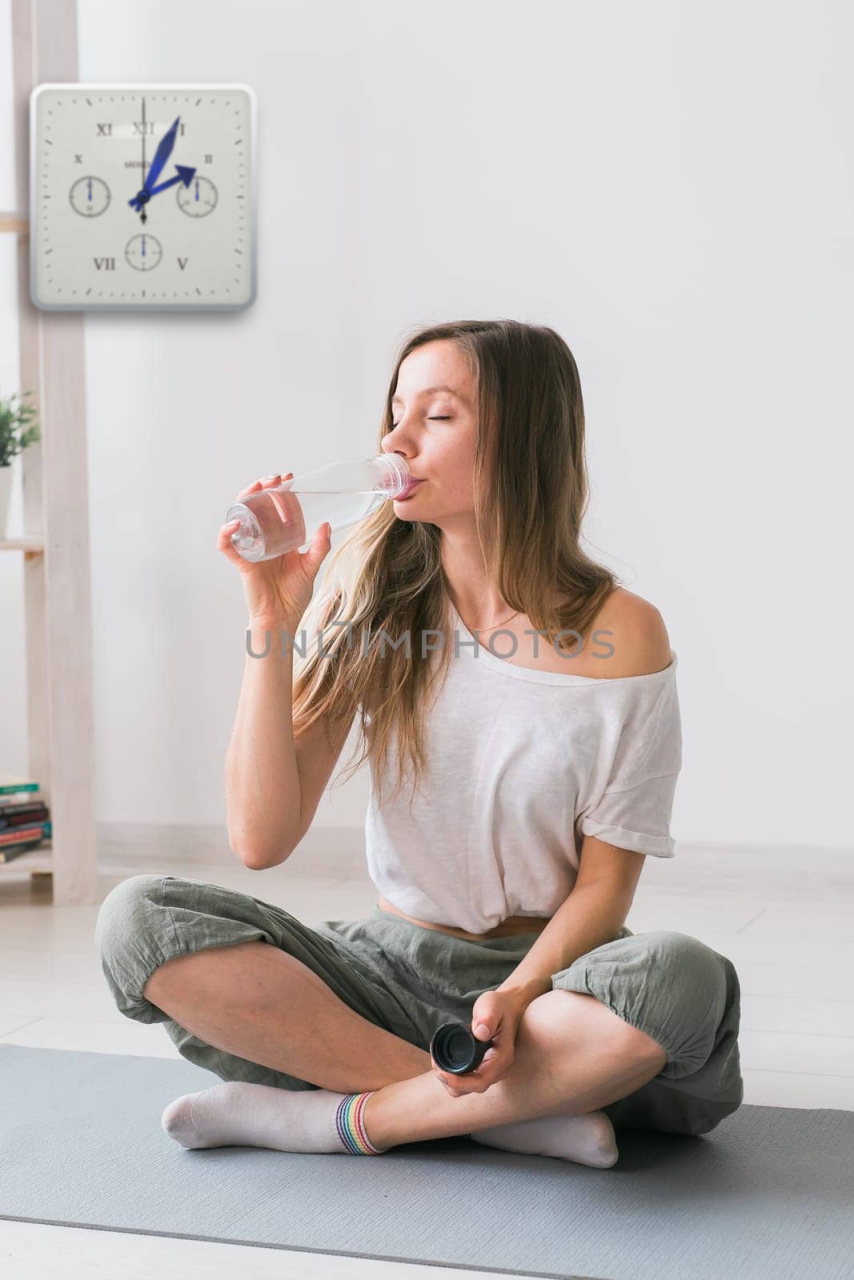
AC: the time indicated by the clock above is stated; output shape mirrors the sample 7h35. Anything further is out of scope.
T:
2h04
